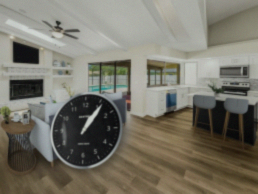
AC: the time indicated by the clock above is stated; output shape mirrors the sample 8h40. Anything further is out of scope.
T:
1h06
